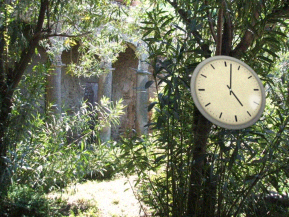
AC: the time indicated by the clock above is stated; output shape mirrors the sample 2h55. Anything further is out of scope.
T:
5h02
